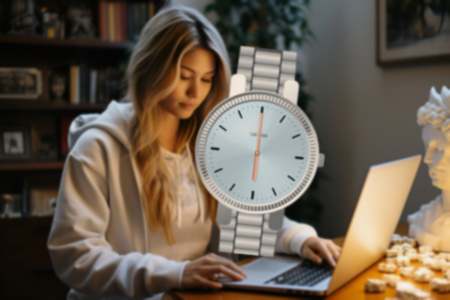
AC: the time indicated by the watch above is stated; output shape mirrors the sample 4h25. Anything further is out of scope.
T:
6h00
